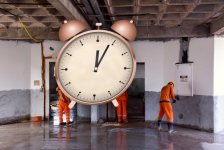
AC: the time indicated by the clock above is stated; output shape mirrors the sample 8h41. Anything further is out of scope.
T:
12h04
